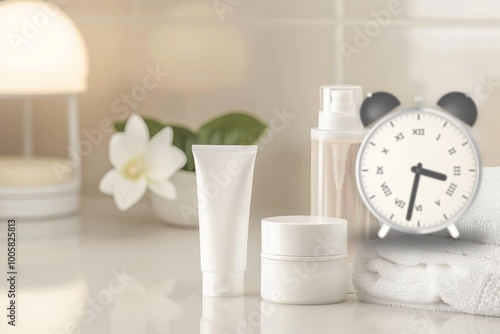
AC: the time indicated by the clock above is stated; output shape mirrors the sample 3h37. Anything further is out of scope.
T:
3h32
